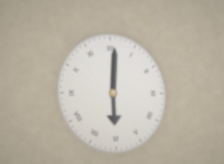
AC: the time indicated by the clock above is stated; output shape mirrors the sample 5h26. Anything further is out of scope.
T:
6h01
